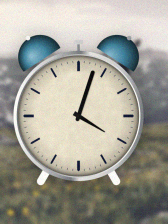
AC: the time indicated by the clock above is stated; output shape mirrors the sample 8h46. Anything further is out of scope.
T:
4h03
